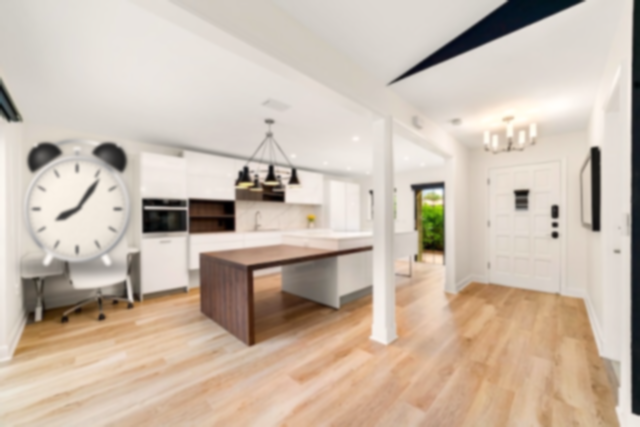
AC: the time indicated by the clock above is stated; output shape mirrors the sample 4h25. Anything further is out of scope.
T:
8h06
